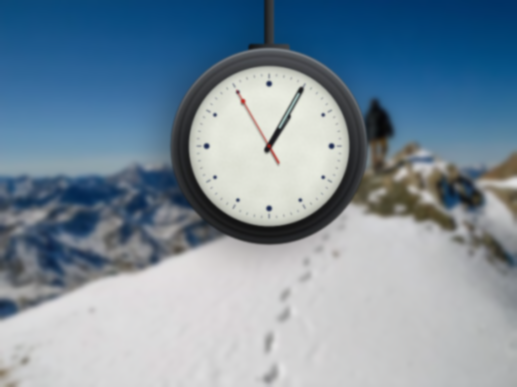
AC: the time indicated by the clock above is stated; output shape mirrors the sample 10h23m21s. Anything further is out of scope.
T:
1h04m55s
